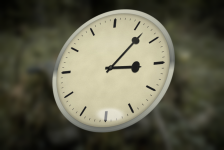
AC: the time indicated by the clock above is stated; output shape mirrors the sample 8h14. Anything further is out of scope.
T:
3h07
